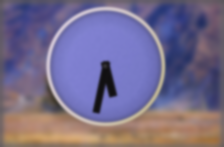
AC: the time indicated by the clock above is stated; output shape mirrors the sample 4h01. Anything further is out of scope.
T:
5h32
